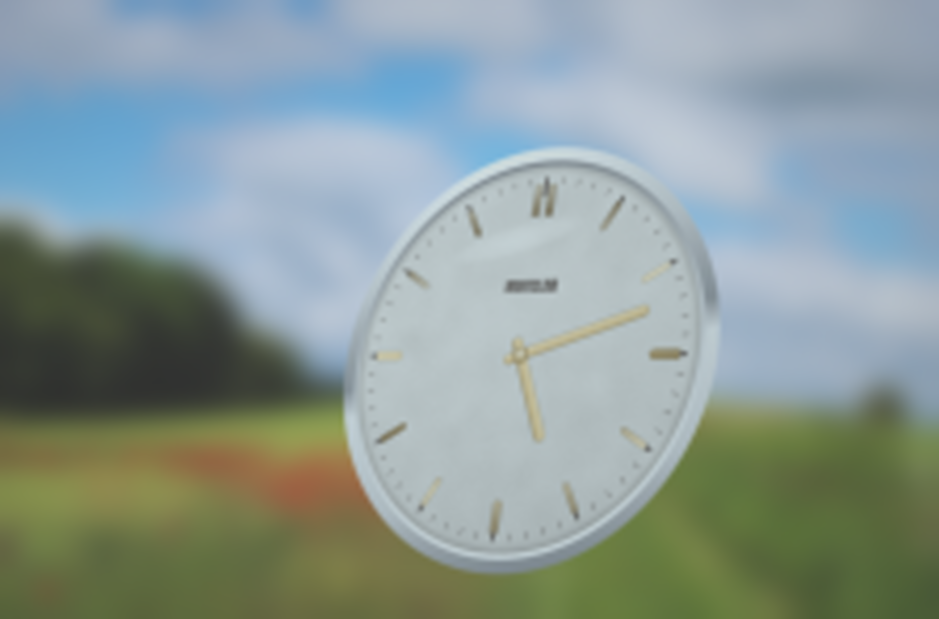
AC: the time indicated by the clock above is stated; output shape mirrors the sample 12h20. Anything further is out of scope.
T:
5h12
